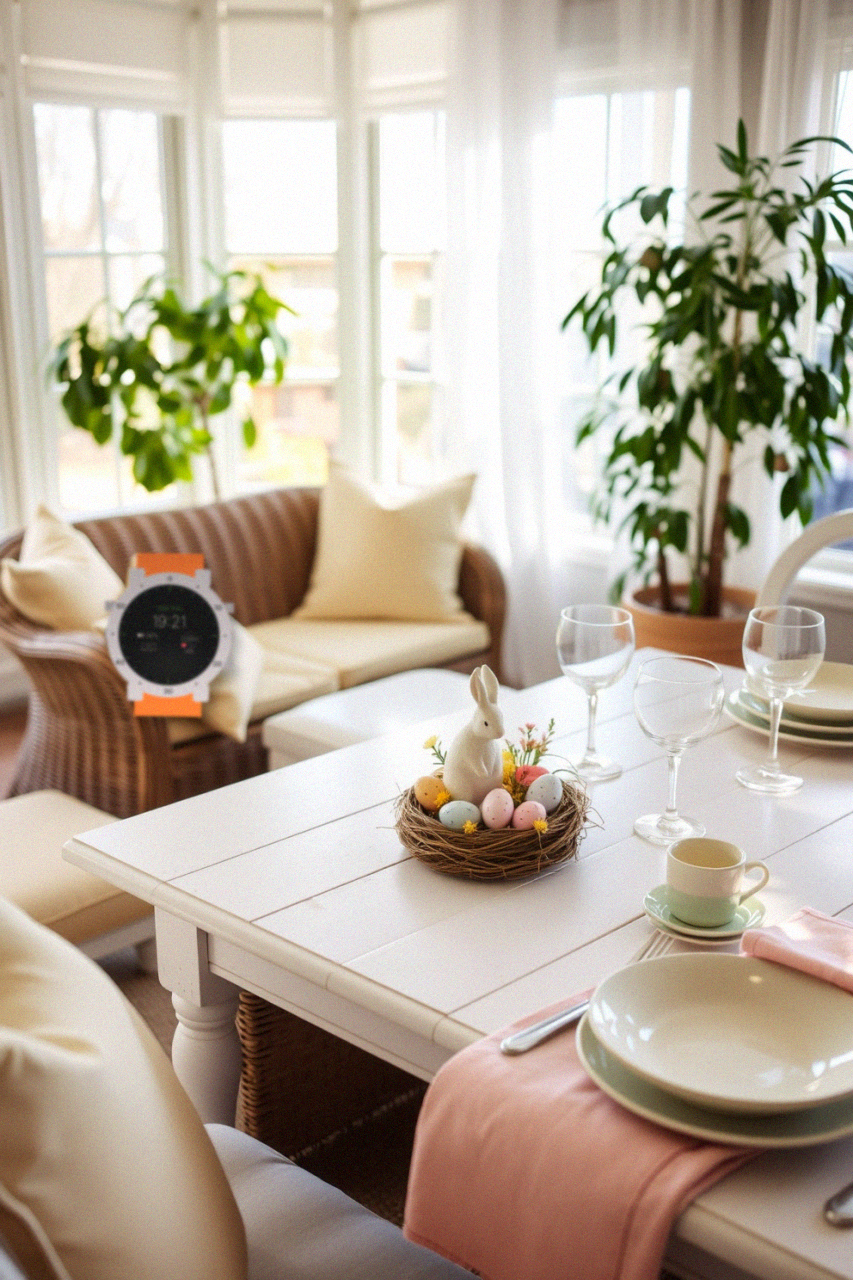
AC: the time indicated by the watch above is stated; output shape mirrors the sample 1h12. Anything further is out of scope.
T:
19h21
